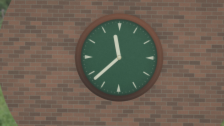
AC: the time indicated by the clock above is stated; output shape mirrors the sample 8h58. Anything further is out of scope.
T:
11h38
